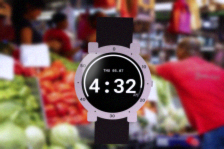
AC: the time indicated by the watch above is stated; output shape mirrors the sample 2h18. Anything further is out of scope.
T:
4h32
